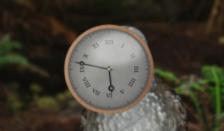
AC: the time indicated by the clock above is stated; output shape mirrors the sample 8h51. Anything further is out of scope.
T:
5h47
